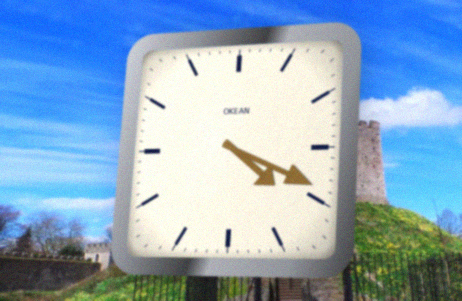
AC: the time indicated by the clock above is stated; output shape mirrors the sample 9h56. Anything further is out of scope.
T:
4h19
